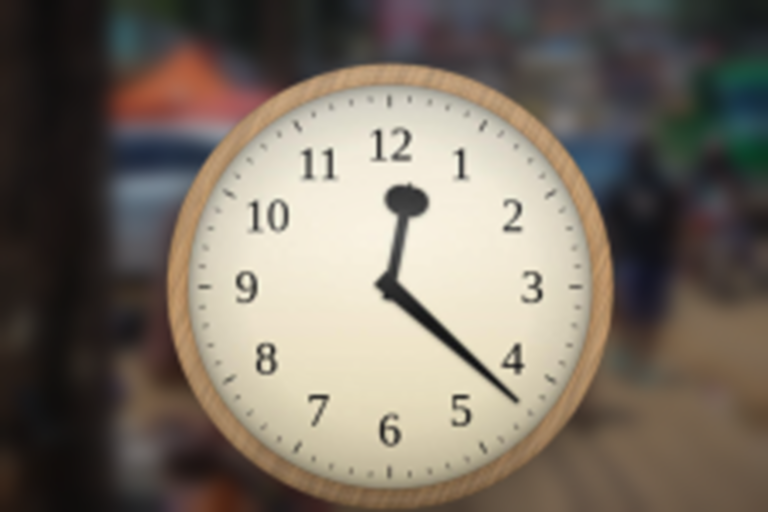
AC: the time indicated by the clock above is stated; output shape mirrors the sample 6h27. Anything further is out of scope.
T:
12h22
